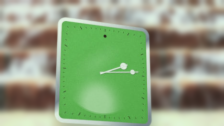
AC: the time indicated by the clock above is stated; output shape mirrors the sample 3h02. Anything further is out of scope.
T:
2h14
